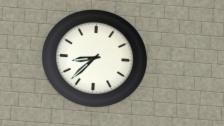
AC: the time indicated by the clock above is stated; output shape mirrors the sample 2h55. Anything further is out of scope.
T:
8h37
